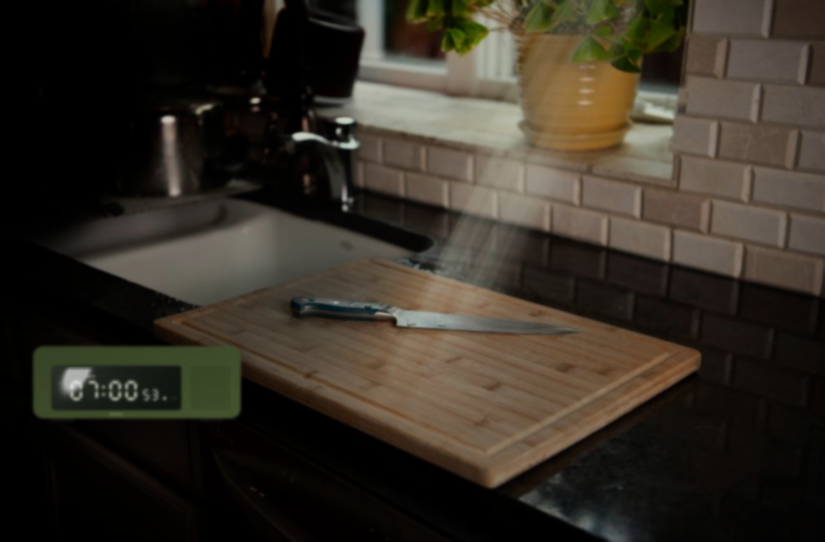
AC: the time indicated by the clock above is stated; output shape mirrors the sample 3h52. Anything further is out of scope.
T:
7h00
